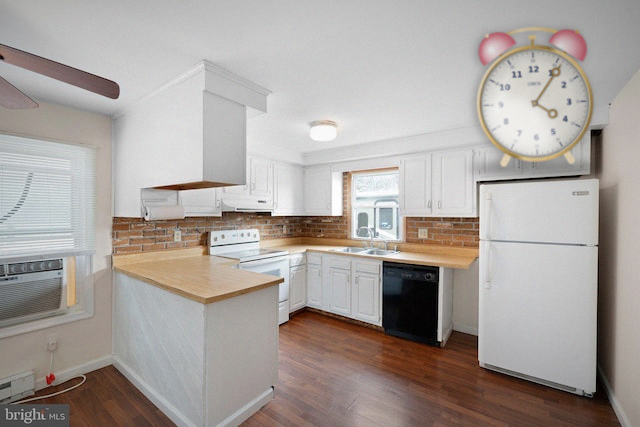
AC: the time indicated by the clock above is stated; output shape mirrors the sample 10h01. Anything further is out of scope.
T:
4h06
